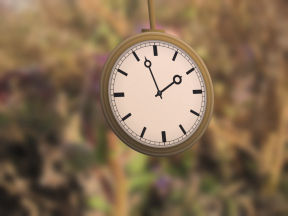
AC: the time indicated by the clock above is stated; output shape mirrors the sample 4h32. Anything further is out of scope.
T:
1h57
